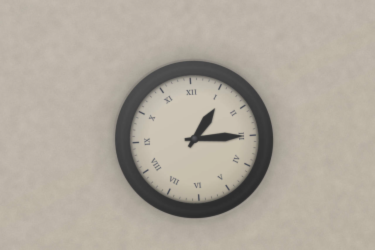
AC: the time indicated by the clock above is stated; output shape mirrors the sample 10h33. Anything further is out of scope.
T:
1h15
